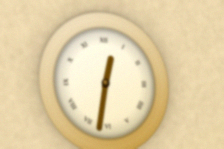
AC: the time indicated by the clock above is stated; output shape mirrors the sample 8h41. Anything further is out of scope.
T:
12h32
